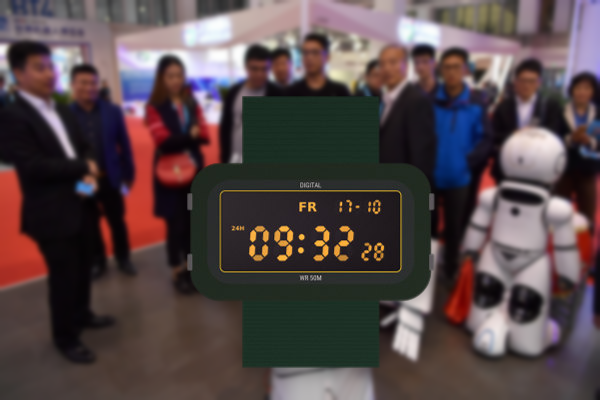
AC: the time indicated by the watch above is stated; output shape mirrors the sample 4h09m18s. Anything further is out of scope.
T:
9h32m28s
